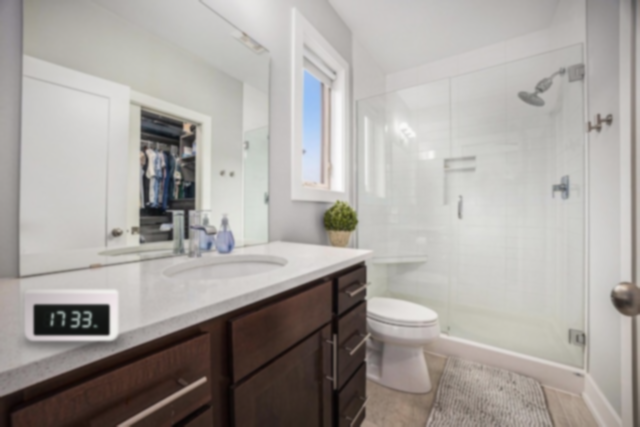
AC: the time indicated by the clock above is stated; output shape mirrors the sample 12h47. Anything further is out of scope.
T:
17h33
